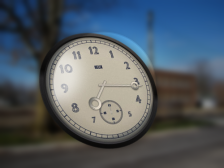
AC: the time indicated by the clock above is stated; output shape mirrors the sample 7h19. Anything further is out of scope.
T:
7h16
